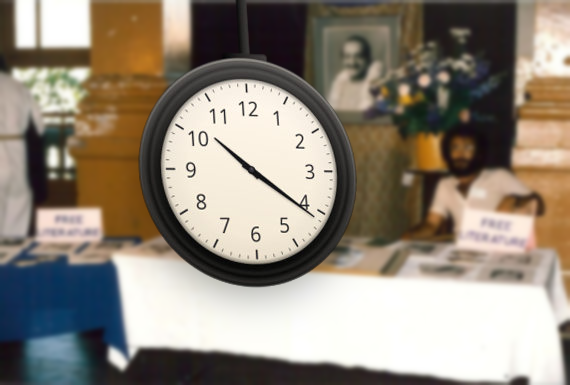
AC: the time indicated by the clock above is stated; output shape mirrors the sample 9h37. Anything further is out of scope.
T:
10h21
